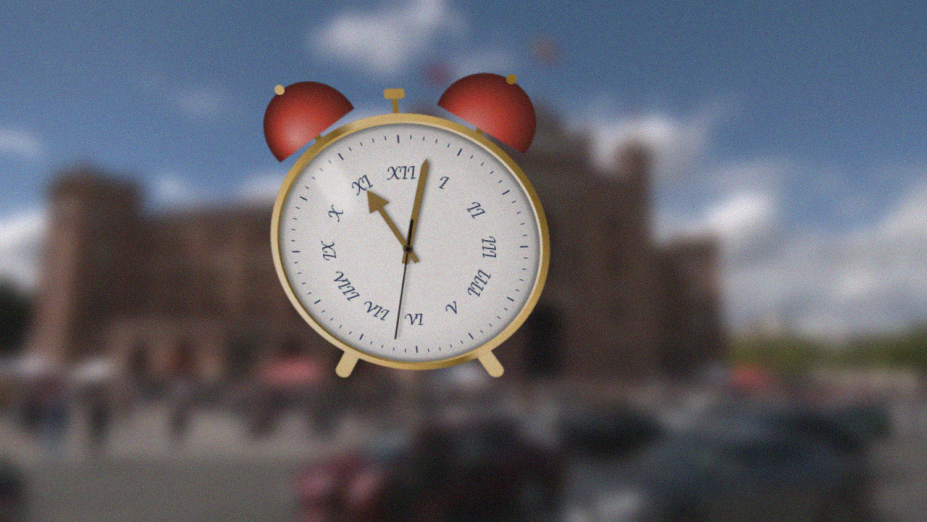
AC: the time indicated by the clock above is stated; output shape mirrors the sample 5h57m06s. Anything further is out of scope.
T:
11h02m32s
